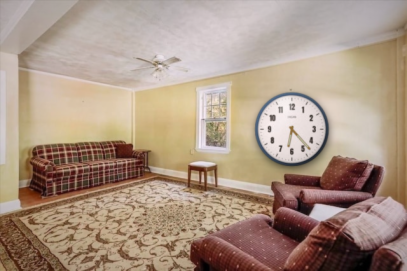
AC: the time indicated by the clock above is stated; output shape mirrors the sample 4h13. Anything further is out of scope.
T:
6h23
